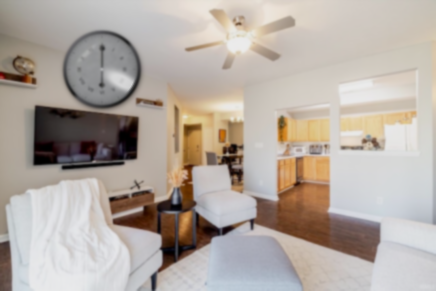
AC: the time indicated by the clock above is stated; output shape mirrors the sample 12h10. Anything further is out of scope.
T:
6h00
